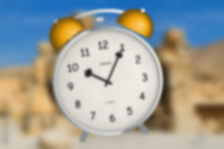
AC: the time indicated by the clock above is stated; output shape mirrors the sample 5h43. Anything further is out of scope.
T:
10h05
